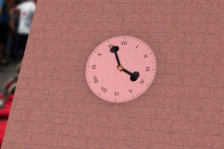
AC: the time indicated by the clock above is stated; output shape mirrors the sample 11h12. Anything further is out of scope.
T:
3h56
